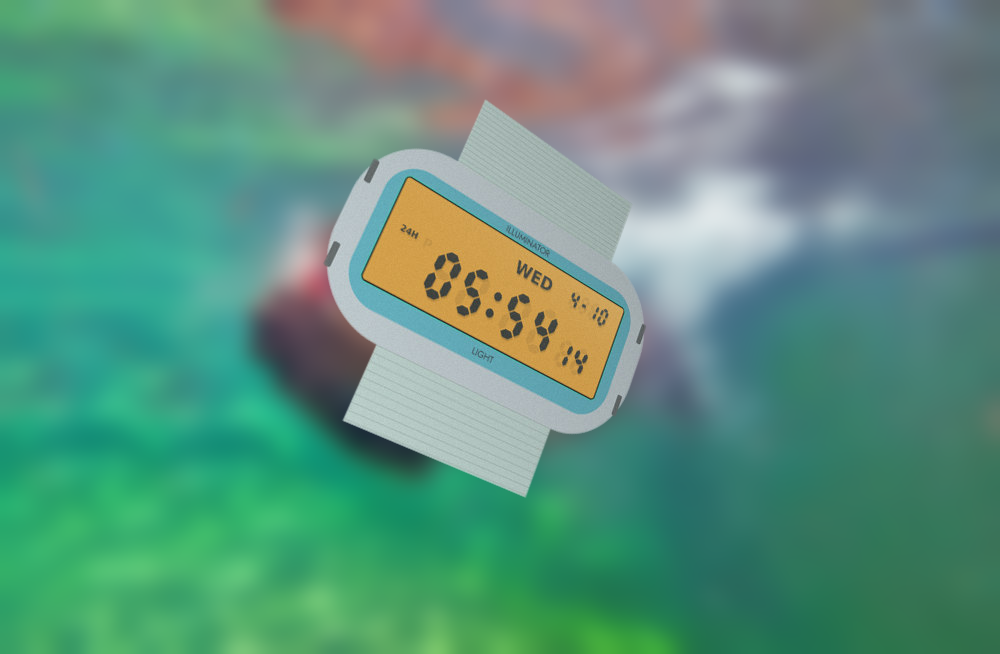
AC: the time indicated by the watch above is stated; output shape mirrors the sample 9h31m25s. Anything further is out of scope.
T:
5h54m14s
